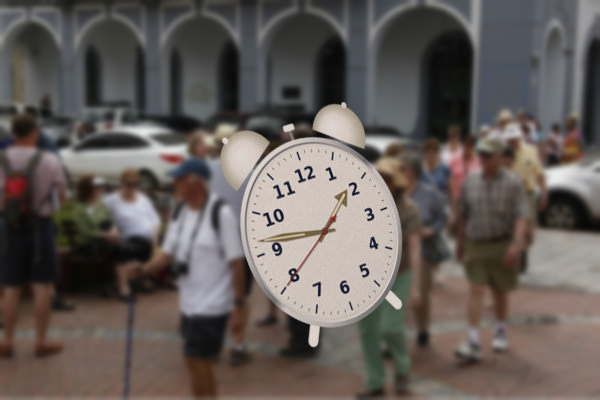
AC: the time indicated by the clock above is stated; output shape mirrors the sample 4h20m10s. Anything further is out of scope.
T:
1h46m40s
